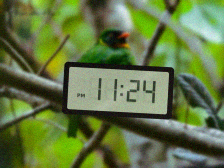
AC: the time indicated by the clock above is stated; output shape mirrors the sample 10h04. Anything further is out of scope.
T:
11h24
